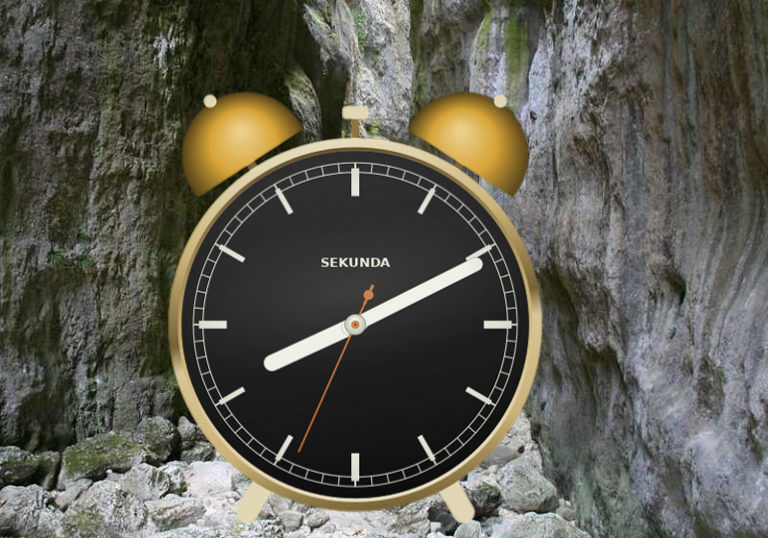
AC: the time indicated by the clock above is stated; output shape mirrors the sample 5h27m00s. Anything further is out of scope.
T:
8h10m34s
